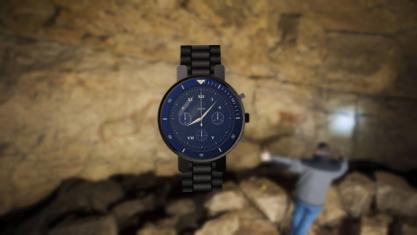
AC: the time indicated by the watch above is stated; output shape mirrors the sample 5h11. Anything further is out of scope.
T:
8h07
